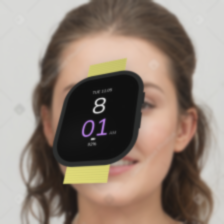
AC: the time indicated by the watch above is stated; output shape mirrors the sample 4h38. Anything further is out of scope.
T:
8h01
